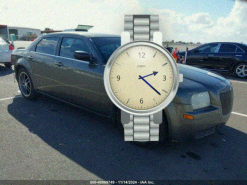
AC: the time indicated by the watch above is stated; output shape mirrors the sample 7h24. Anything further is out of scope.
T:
2h22
